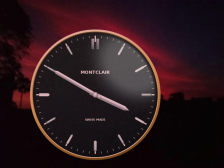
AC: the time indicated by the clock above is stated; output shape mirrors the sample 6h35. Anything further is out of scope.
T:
3h50
